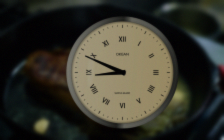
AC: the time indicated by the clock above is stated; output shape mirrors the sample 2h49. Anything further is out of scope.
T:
8h49
